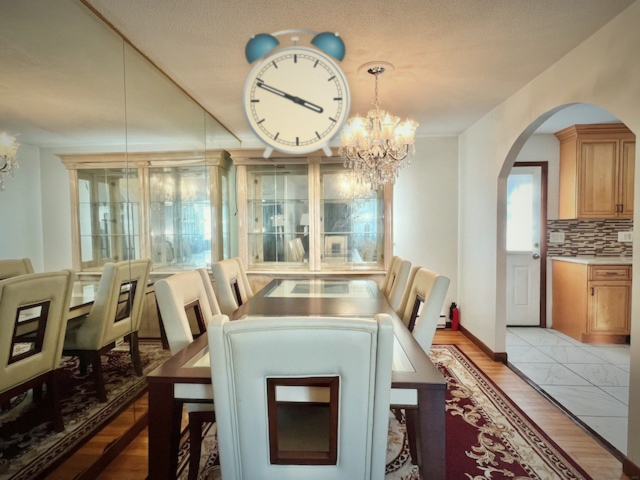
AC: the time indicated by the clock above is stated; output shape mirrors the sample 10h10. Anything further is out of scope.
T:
3h49
